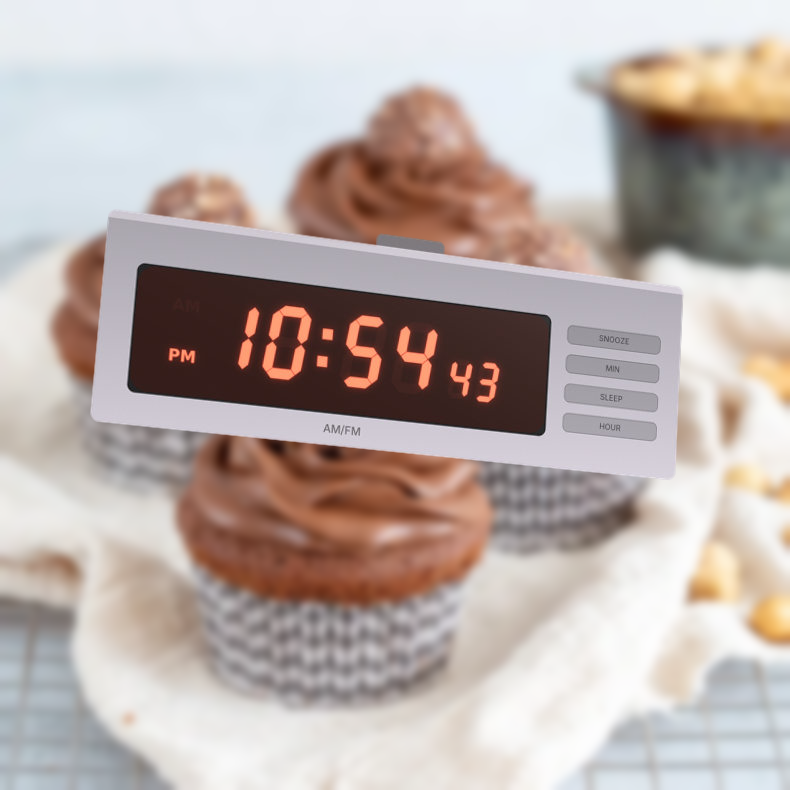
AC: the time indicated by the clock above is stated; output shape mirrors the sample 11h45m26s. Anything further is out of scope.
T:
10h54m43s
